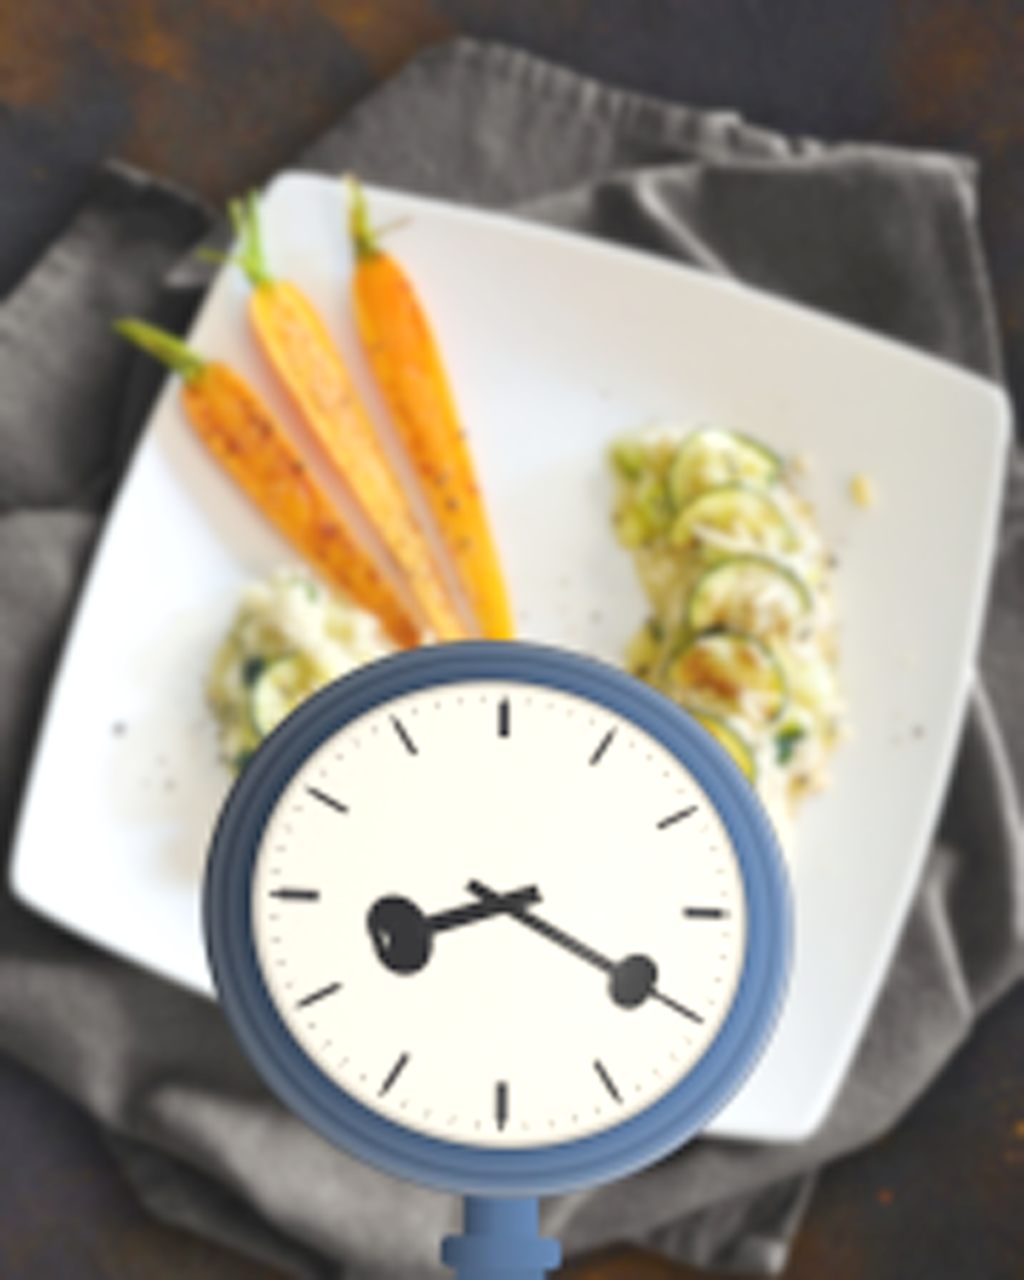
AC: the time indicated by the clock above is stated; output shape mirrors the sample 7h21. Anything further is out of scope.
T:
8h20
